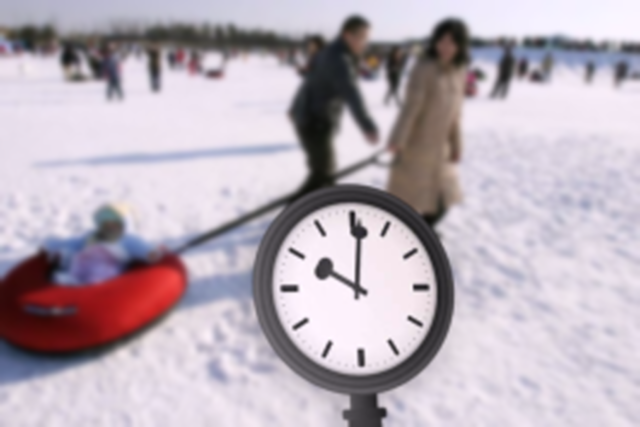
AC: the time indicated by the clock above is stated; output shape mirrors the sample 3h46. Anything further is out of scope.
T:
10h01
